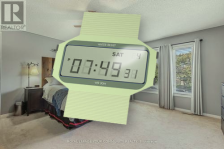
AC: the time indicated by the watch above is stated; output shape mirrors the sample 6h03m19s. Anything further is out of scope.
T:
7h49m31s
